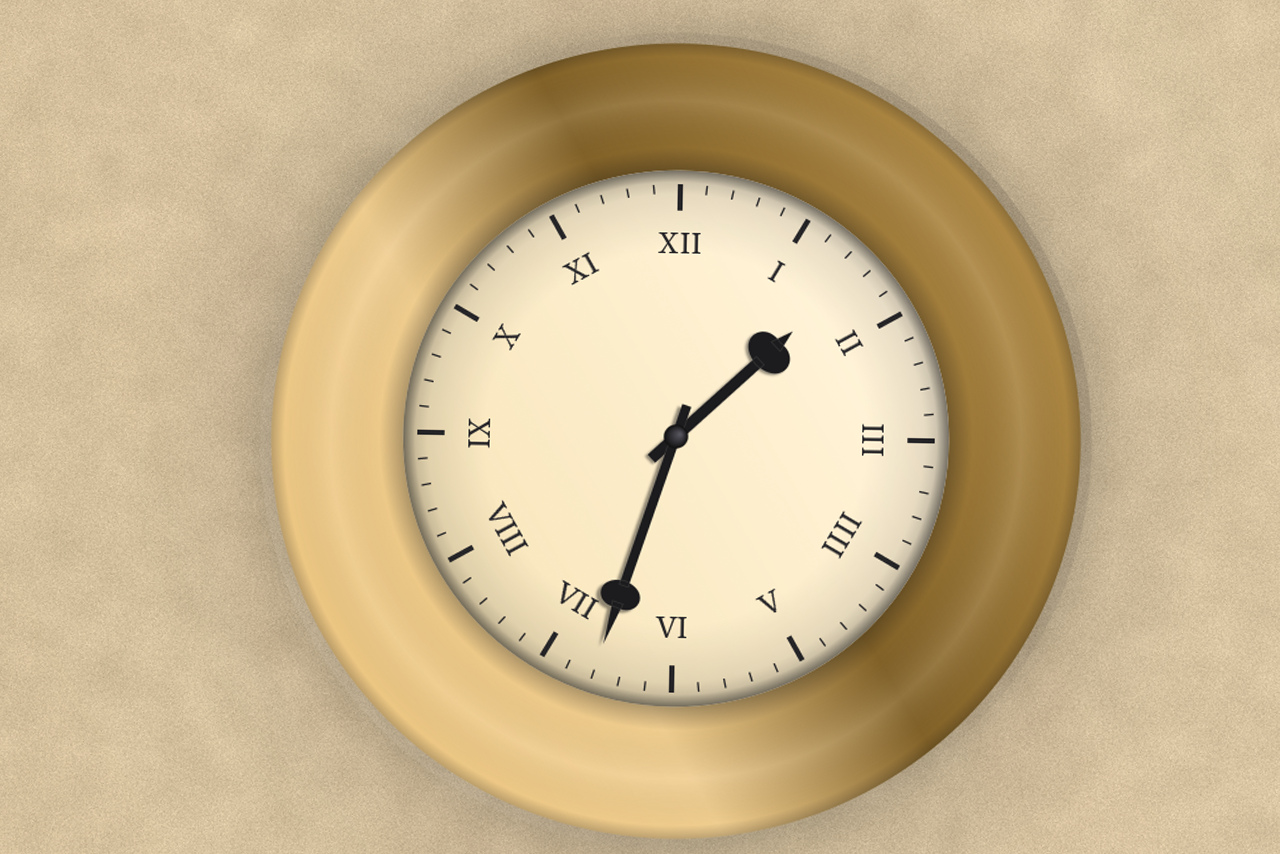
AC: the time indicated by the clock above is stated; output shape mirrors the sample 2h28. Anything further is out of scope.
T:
1h33
